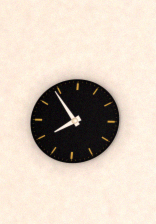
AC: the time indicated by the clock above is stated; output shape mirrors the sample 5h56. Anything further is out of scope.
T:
7h54
